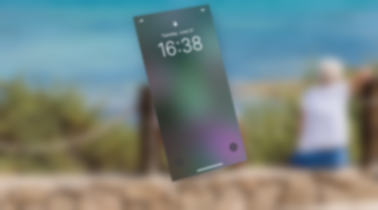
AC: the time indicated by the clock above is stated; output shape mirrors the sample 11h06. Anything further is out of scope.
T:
16h38
